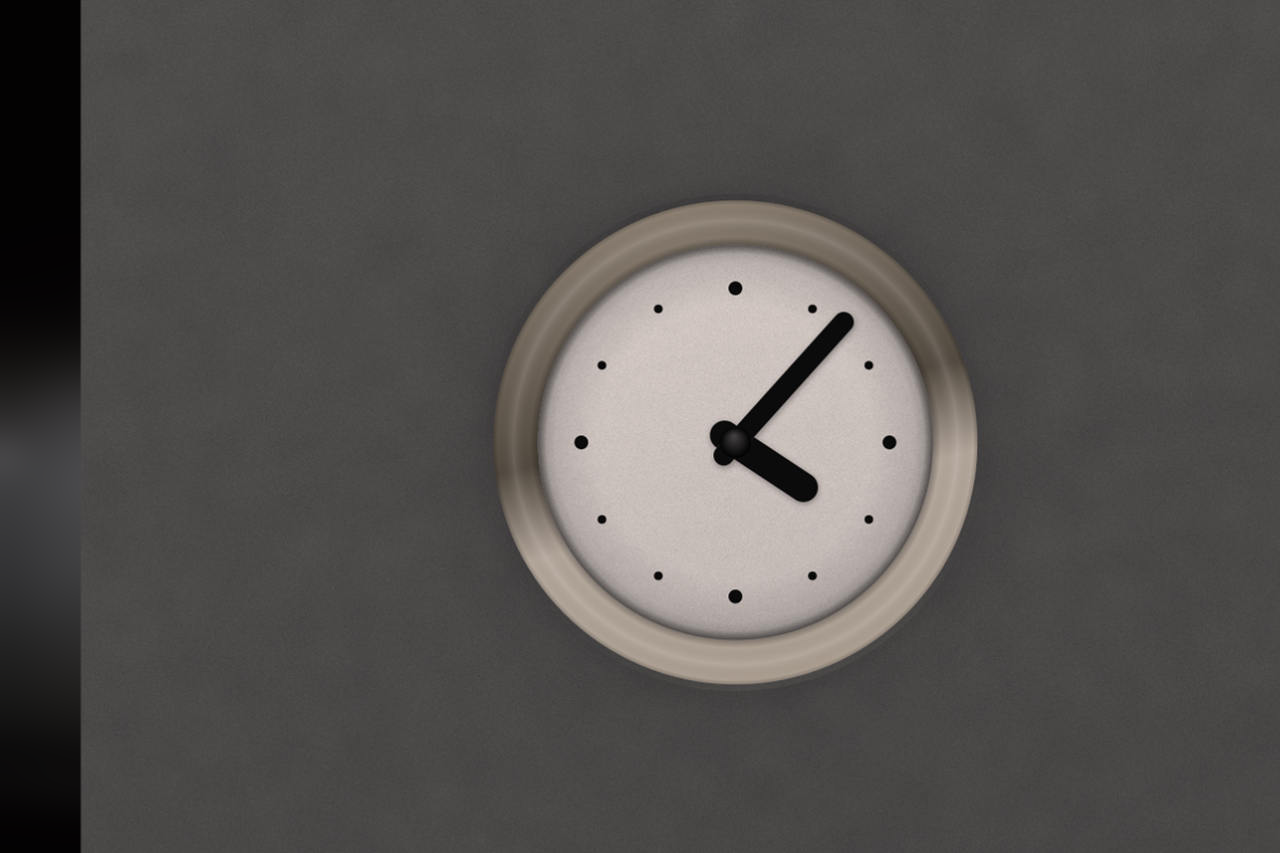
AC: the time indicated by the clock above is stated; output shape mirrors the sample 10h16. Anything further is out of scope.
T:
4h07
